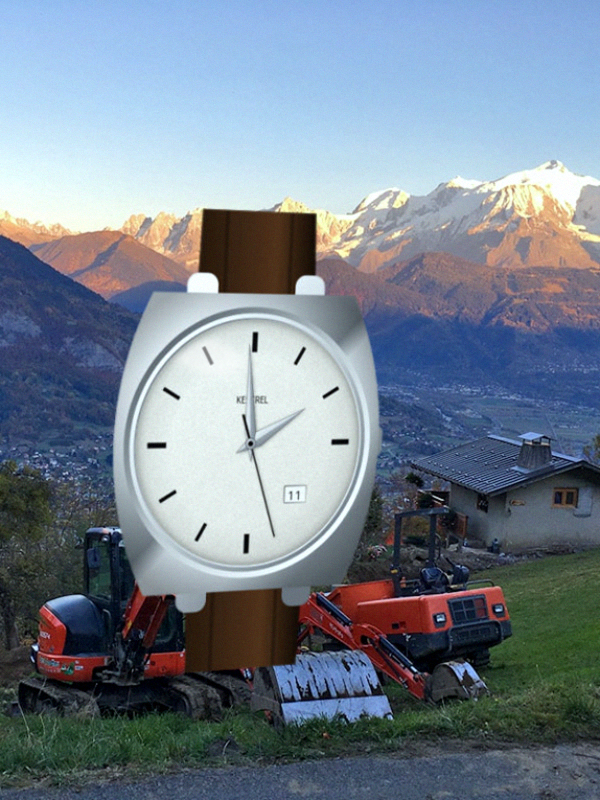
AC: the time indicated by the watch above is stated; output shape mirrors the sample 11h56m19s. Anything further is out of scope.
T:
1h59m27s
